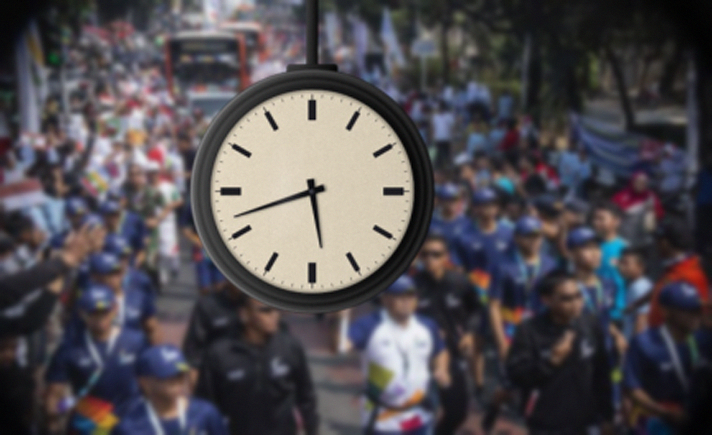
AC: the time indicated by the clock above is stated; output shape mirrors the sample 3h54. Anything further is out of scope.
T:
5h42
